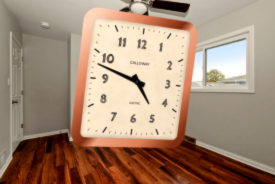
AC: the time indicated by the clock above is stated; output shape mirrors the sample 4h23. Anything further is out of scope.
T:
4h48
